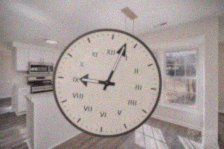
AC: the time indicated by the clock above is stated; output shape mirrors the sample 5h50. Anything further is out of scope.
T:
9h03
